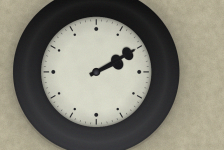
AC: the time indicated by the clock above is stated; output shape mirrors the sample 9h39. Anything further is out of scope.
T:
2h10
